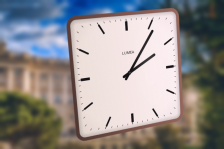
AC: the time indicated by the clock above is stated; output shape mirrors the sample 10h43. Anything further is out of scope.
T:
2h06
